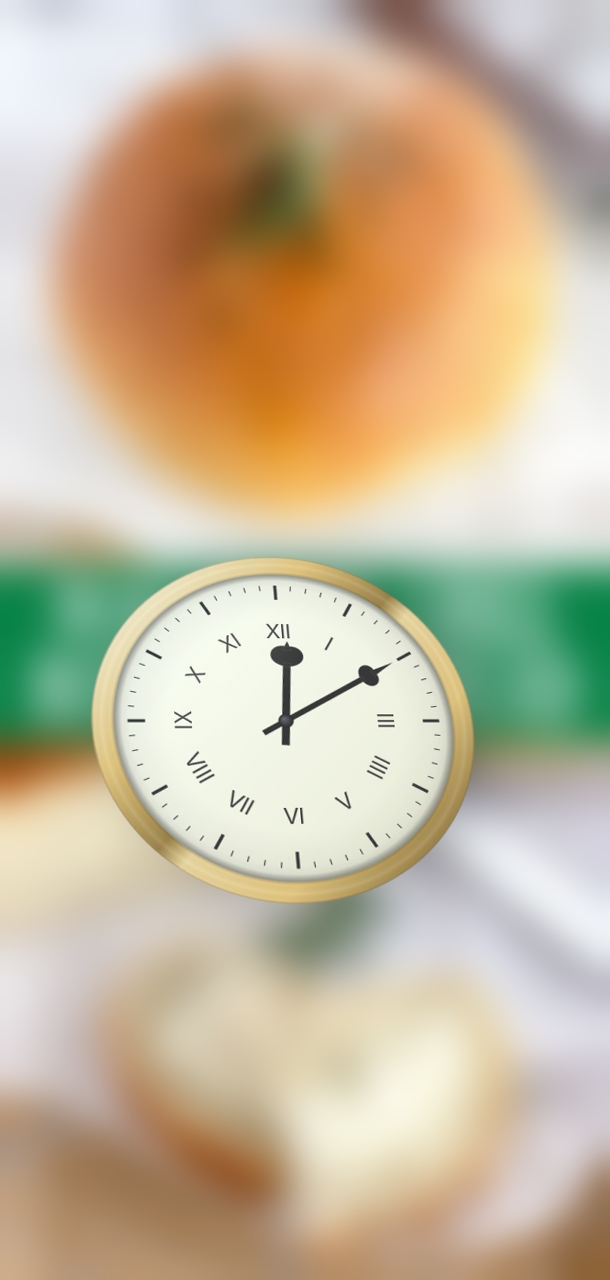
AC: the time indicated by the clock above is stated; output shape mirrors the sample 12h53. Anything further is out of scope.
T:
12h10
